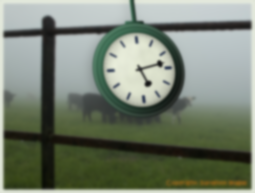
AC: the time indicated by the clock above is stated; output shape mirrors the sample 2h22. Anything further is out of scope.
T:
5h13
